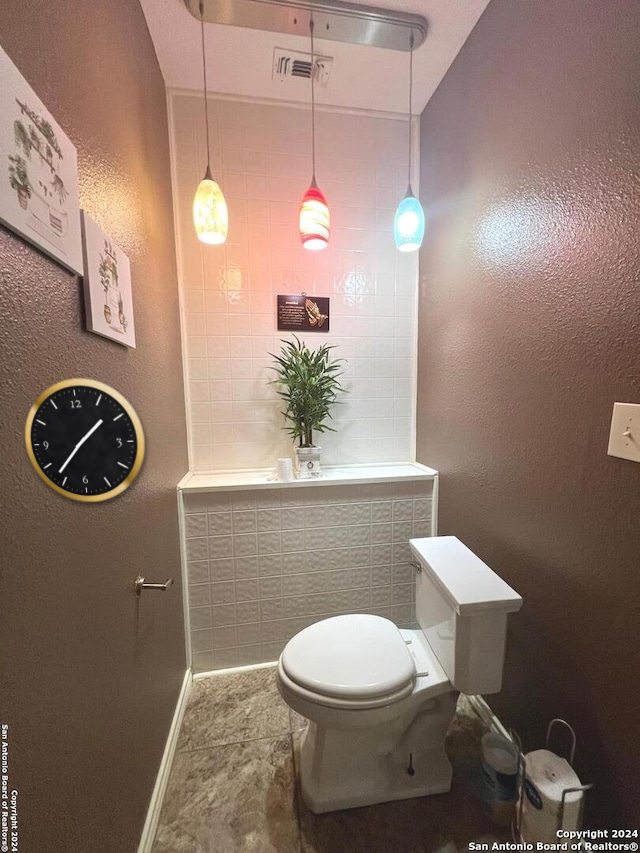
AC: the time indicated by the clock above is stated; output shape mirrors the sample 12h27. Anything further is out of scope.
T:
1h37
